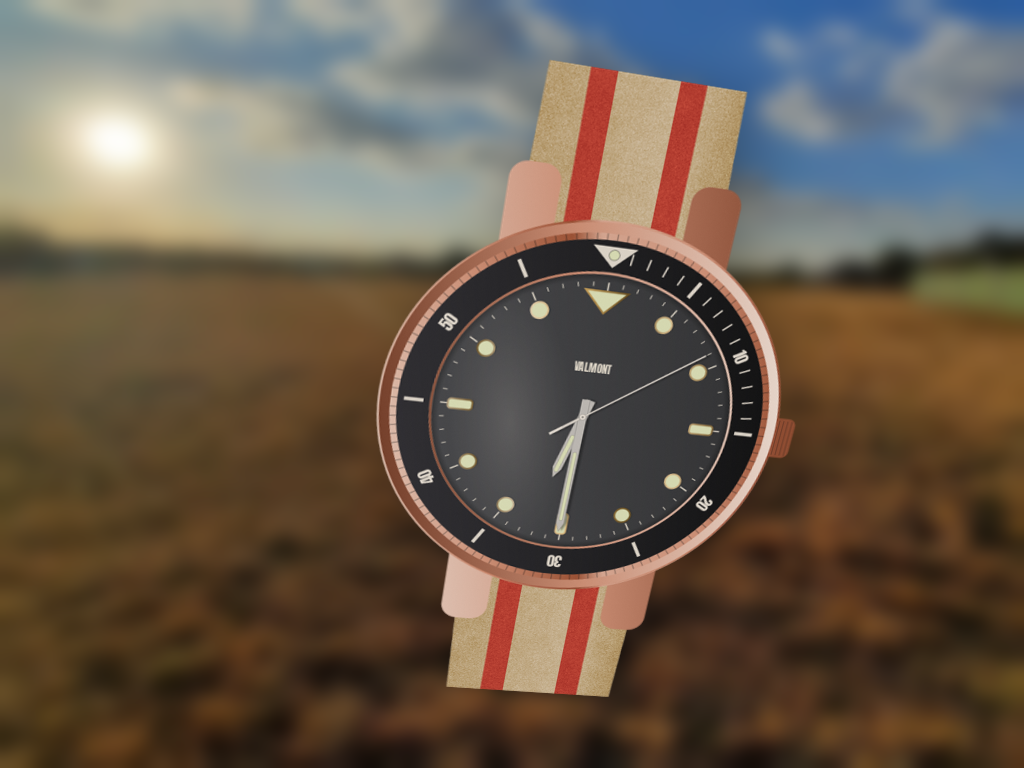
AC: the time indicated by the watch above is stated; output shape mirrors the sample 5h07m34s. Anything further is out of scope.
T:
6h30m09s
